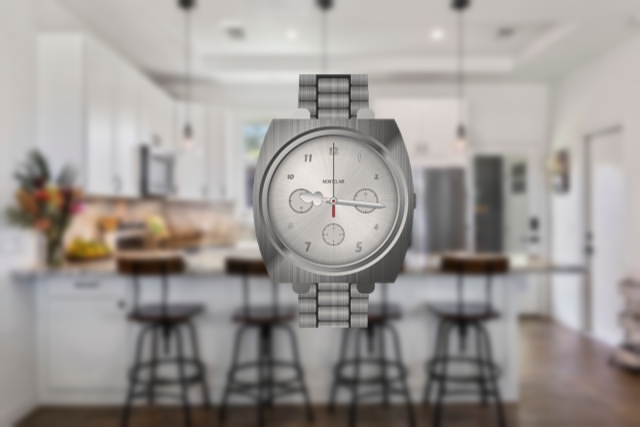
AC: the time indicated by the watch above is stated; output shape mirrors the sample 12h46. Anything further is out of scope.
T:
9h16
